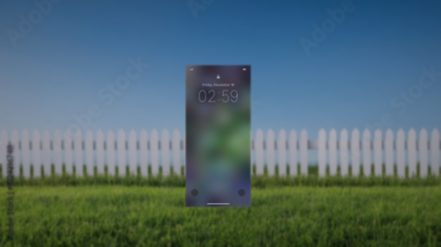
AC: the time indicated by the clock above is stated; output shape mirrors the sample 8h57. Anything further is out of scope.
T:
2h59
